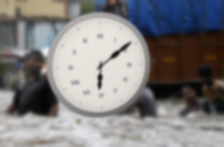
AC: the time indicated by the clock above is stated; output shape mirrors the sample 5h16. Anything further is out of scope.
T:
6h09
